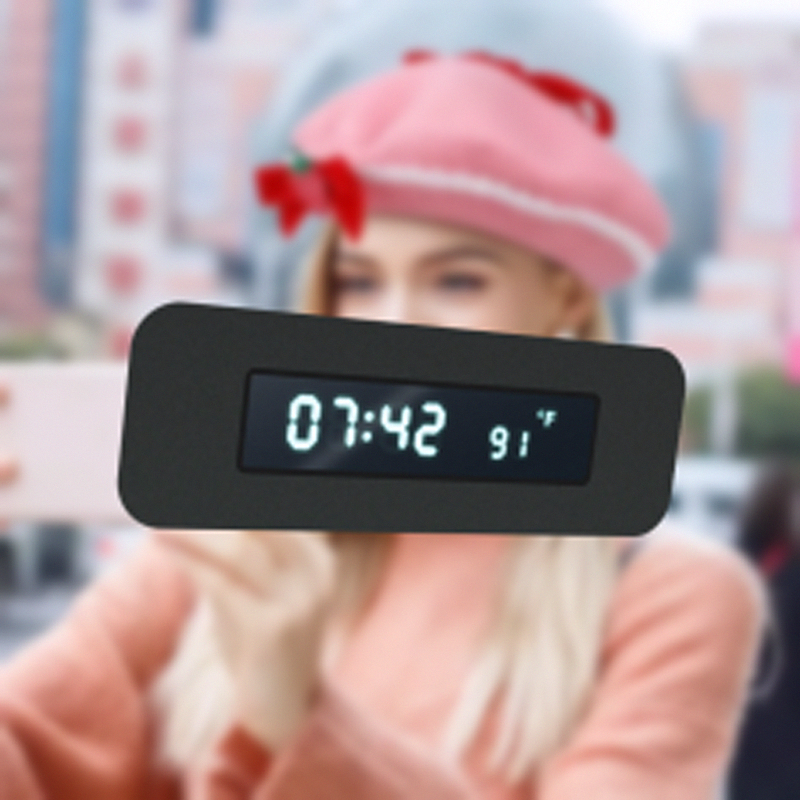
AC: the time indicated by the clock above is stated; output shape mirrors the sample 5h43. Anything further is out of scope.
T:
7h42
